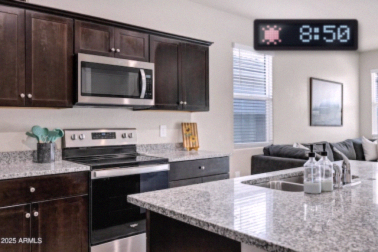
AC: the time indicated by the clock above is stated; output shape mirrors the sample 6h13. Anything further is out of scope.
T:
8h50
